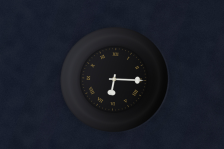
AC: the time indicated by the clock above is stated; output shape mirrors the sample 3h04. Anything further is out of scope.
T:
6h15
